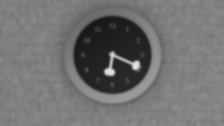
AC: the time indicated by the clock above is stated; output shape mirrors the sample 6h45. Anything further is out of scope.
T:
6h19
